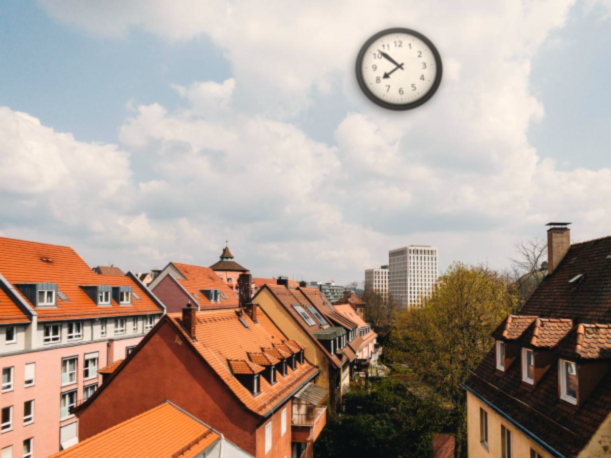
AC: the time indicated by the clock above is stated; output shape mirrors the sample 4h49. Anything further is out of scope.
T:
7h52
